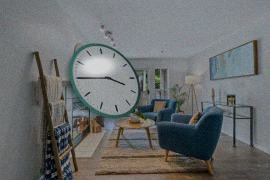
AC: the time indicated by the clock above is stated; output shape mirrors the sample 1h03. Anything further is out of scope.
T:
3h45
